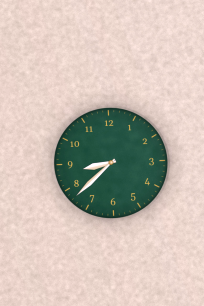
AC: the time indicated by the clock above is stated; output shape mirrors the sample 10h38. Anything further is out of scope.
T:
8h38
